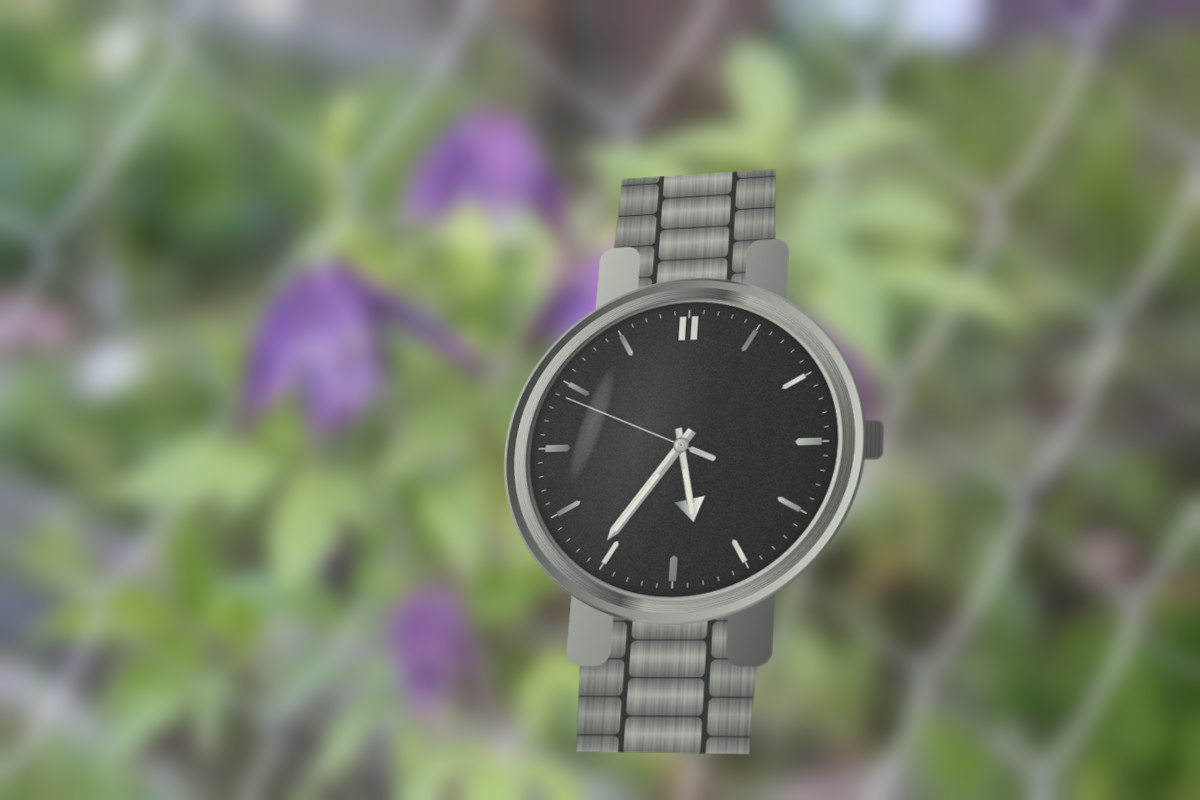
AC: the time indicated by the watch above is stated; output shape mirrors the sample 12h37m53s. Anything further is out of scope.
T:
5h35m49s
